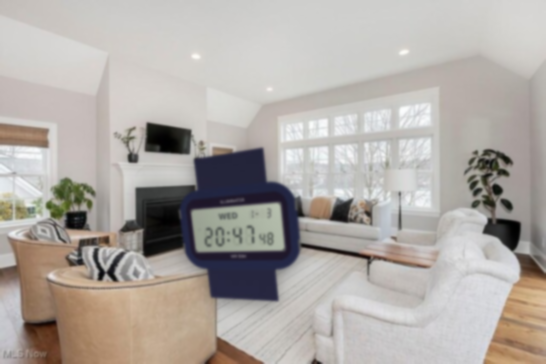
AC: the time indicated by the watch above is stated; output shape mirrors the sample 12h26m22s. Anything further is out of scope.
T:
20h47m48s
